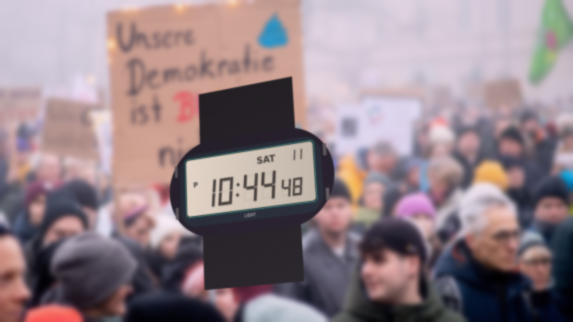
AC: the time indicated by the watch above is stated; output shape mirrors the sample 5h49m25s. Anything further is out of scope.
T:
10h44m48s
